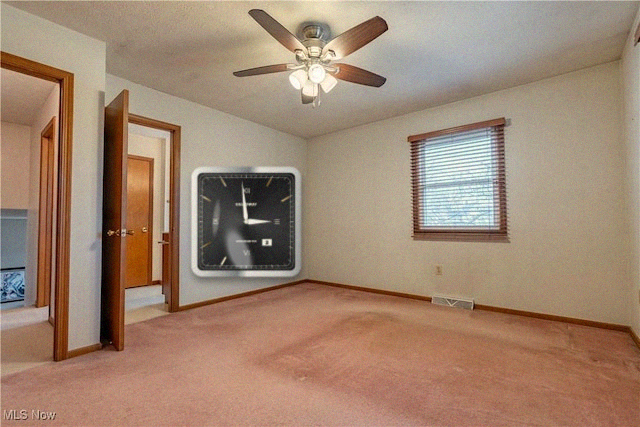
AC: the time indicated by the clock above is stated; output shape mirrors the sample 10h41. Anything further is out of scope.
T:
2h59
